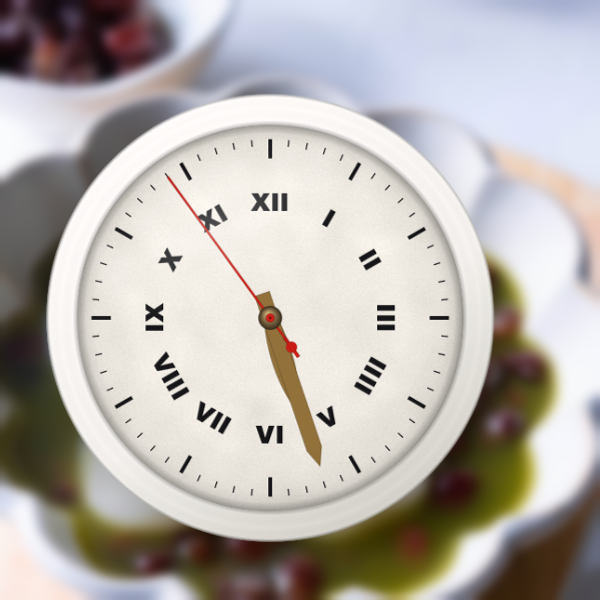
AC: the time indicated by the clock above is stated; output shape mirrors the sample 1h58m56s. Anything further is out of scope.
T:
5h26m54s
